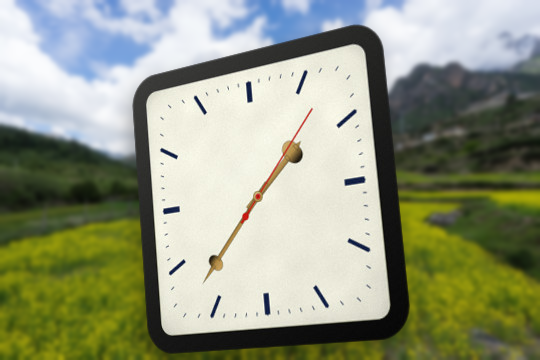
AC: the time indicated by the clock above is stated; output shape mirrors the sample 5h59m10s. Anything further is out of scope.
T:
1h37m07s
